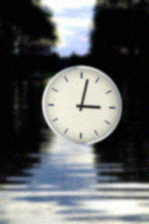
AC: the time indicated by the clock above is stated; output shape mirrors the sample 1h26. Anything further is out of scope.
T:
3h02
